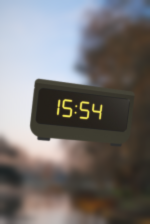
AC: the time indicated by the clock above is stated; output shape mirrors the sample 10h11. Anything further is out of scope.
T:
15h54
